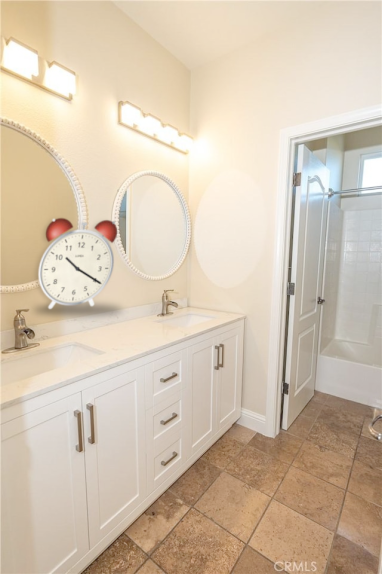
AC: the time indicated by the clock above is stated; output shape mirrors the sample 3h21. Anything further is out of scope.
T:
10h20
